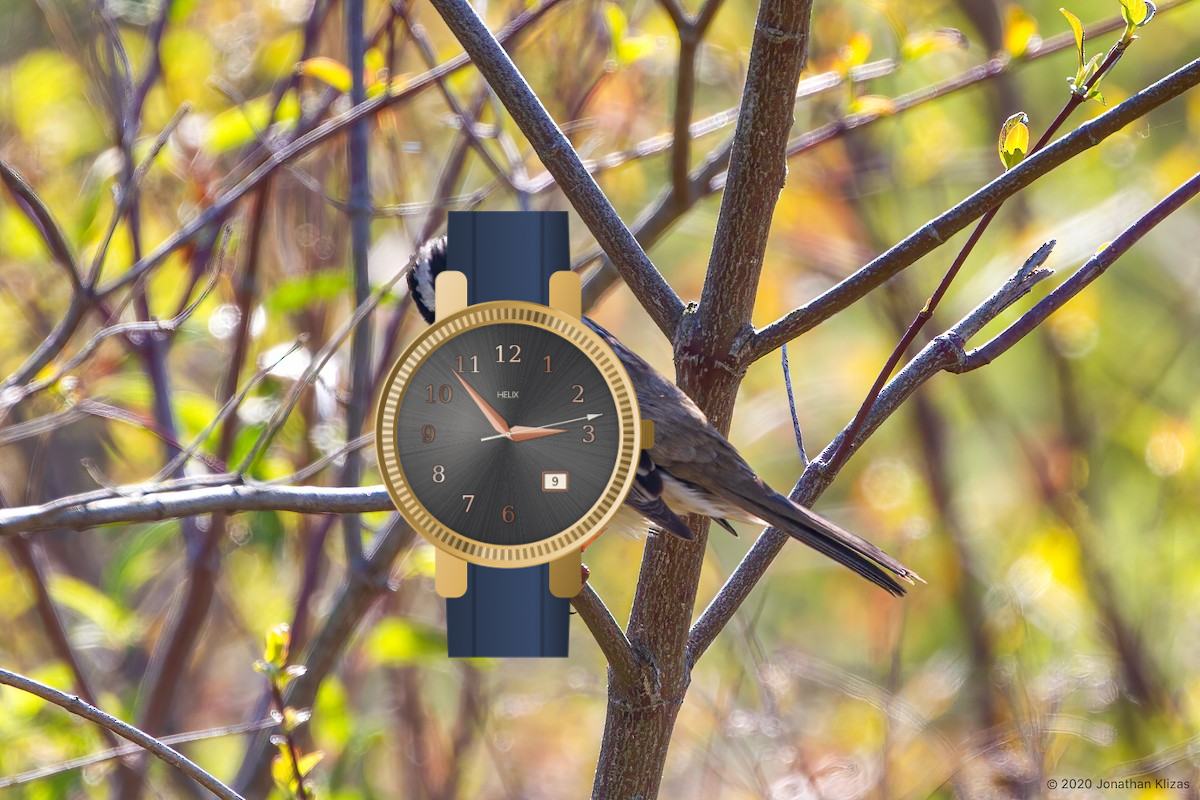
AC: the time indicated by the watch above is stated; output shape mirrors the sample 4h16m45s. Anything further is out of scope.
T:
2h53m13s
